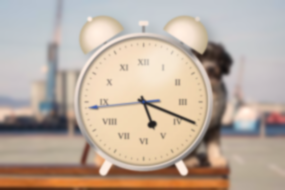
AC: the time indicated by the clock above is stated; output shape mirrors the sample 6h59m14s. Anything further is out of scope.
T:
5h18m44s
